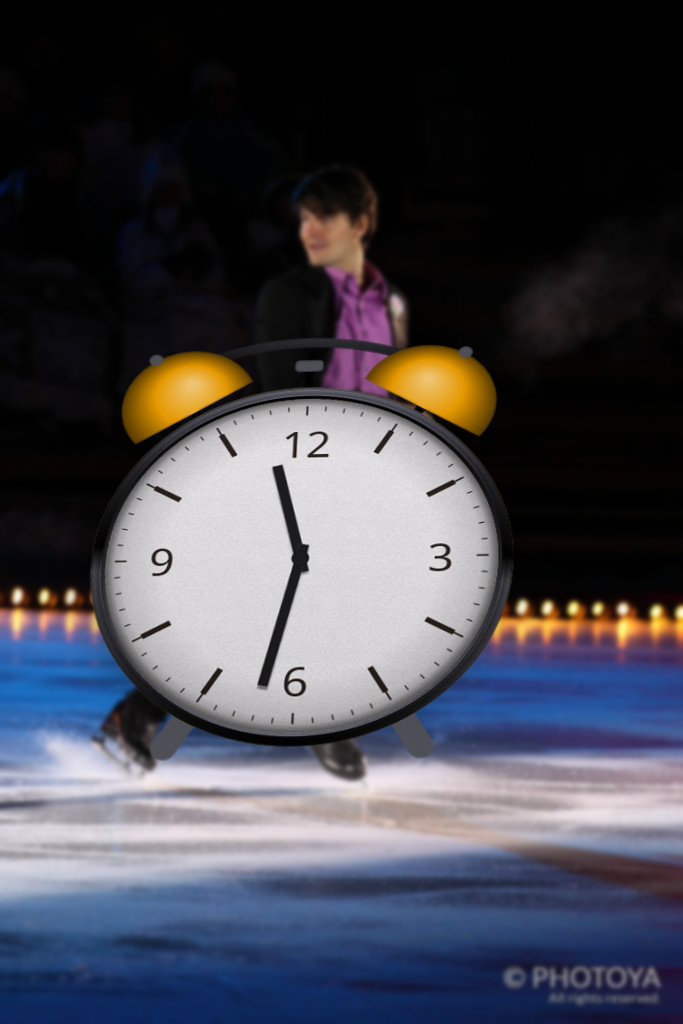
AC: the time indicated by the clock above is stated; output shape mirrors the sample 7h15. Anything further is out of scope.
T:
11h32
